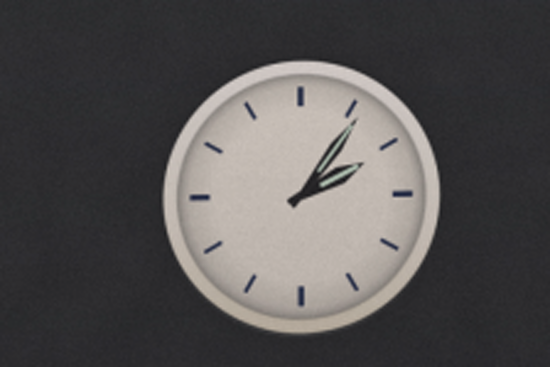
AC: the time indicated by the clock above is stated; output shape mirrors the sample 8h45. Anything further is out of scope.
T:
2h06
